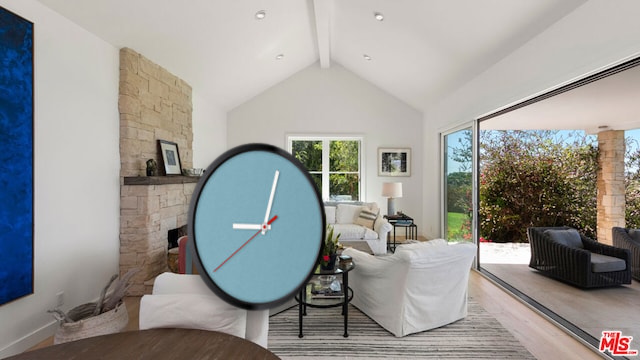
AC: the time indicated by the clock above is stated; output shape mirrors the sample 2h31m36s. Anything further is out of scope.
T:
9h02m39s
